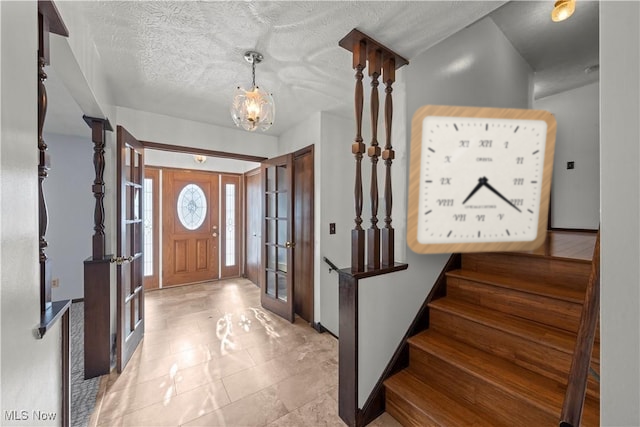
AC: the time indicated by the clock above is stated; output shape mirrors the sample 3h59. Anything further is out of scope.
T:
7h21
